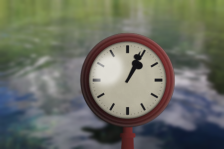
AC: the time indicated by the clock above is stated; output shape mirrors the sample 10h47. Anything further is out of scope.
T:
1h04
